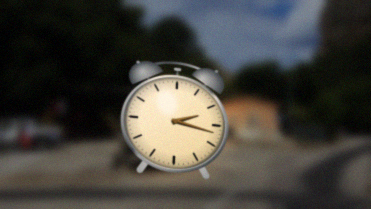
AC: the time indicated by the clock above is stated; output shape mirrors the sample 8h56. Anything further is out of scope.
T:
2h17
